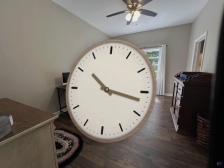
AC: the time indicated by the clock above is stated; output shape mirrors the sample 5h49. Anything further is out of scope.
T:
10h17
